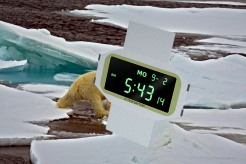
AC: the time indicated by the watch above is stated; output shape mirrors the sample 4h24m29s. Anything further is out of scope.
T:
5h43m14s
